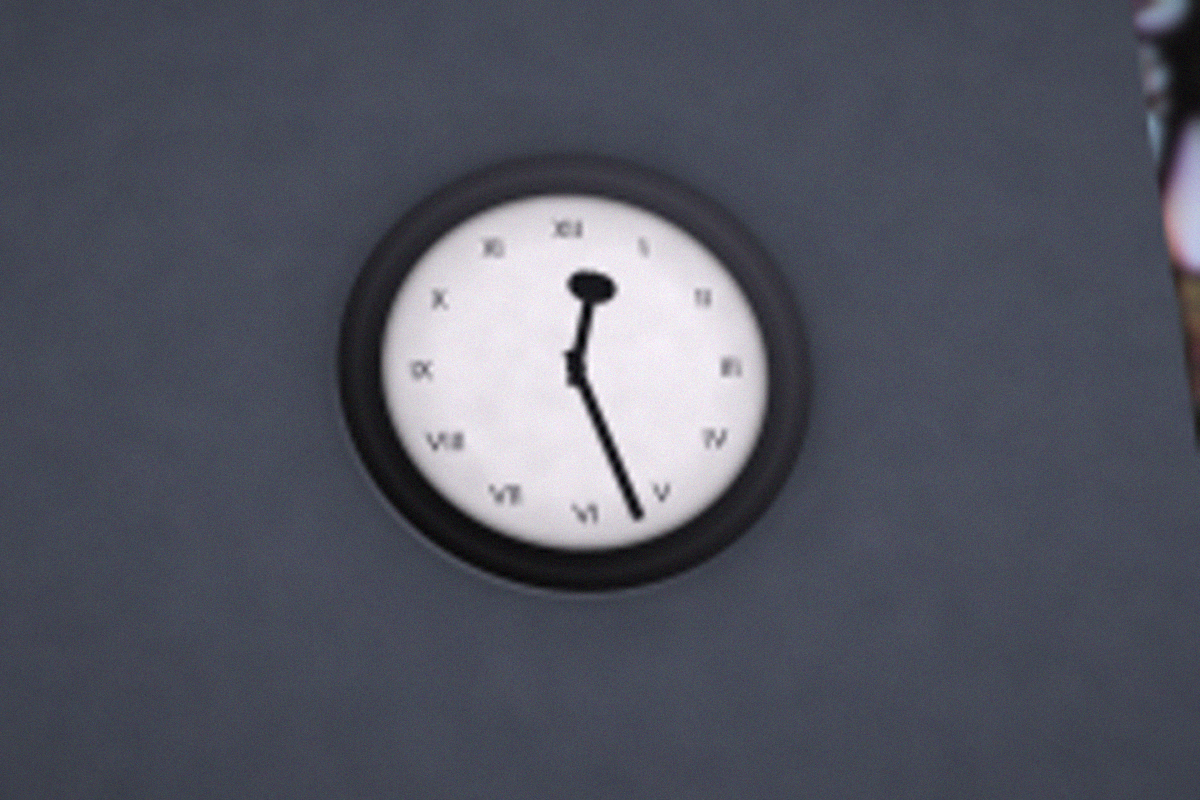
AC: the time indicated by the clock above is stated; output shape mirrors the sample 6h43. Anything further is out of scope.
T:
12h27
